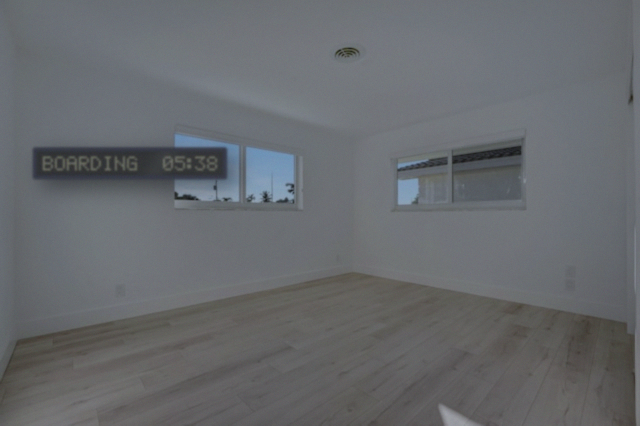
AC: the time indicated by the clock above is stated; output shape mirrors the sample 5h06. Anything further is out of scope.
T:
5h38
